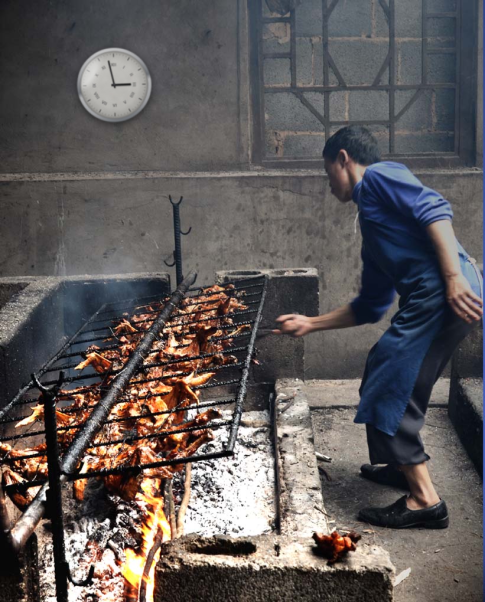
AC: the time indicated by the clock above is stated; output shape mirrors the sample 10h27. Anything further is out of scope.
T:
2h58
